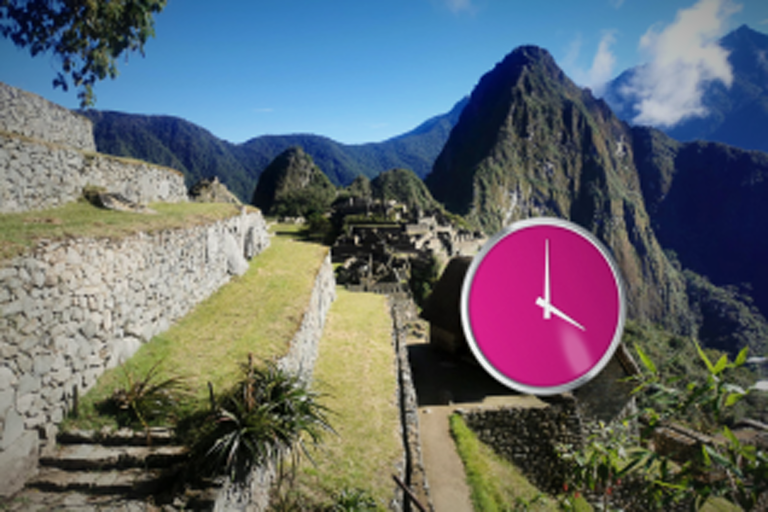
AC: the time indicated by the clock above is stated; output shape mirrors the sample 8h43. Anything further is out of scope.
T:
4h00
